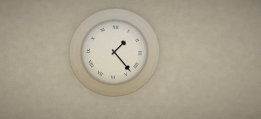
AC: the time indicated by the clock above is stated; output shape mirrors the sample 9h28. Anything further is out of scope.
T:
1h23
